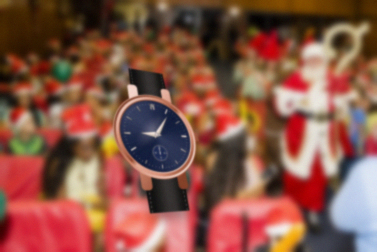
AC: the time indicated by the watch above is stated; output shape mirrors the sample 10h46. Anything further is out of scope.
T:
9h06
